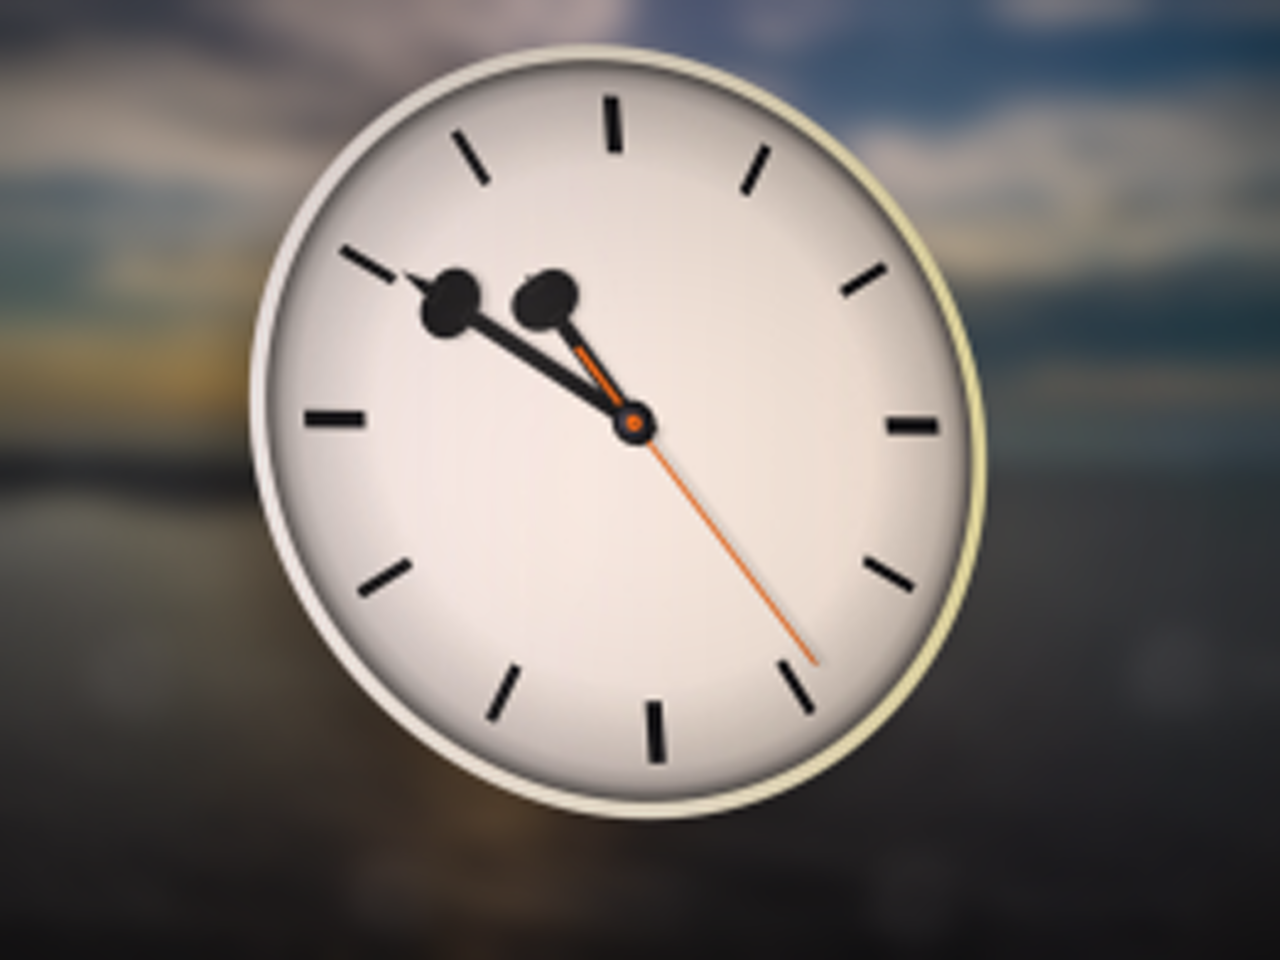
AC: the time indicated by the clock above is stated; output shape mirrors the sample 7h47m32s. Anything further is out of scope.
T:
10h50m24s
